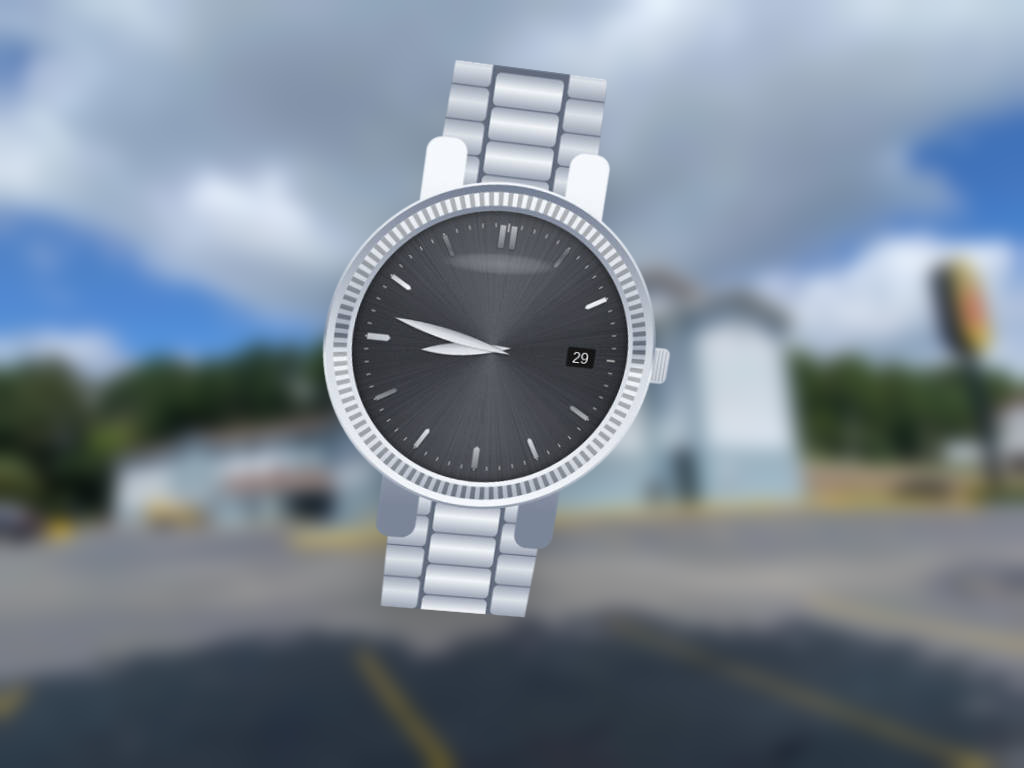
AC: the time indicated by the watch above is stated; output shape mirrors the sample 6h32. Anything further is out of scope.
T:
8h47
